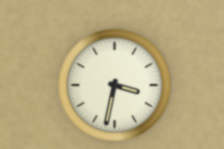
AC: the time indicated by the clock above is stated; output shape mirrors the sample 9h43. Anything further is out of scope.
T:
3h32
